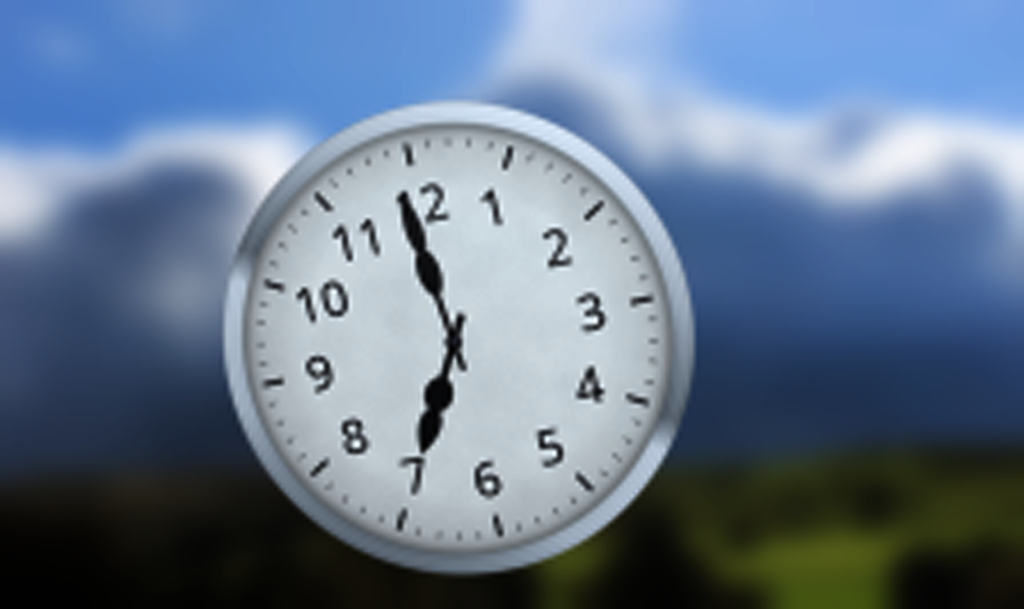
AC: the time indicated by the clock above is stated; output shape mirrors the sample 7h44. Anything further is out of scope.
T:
6h59
